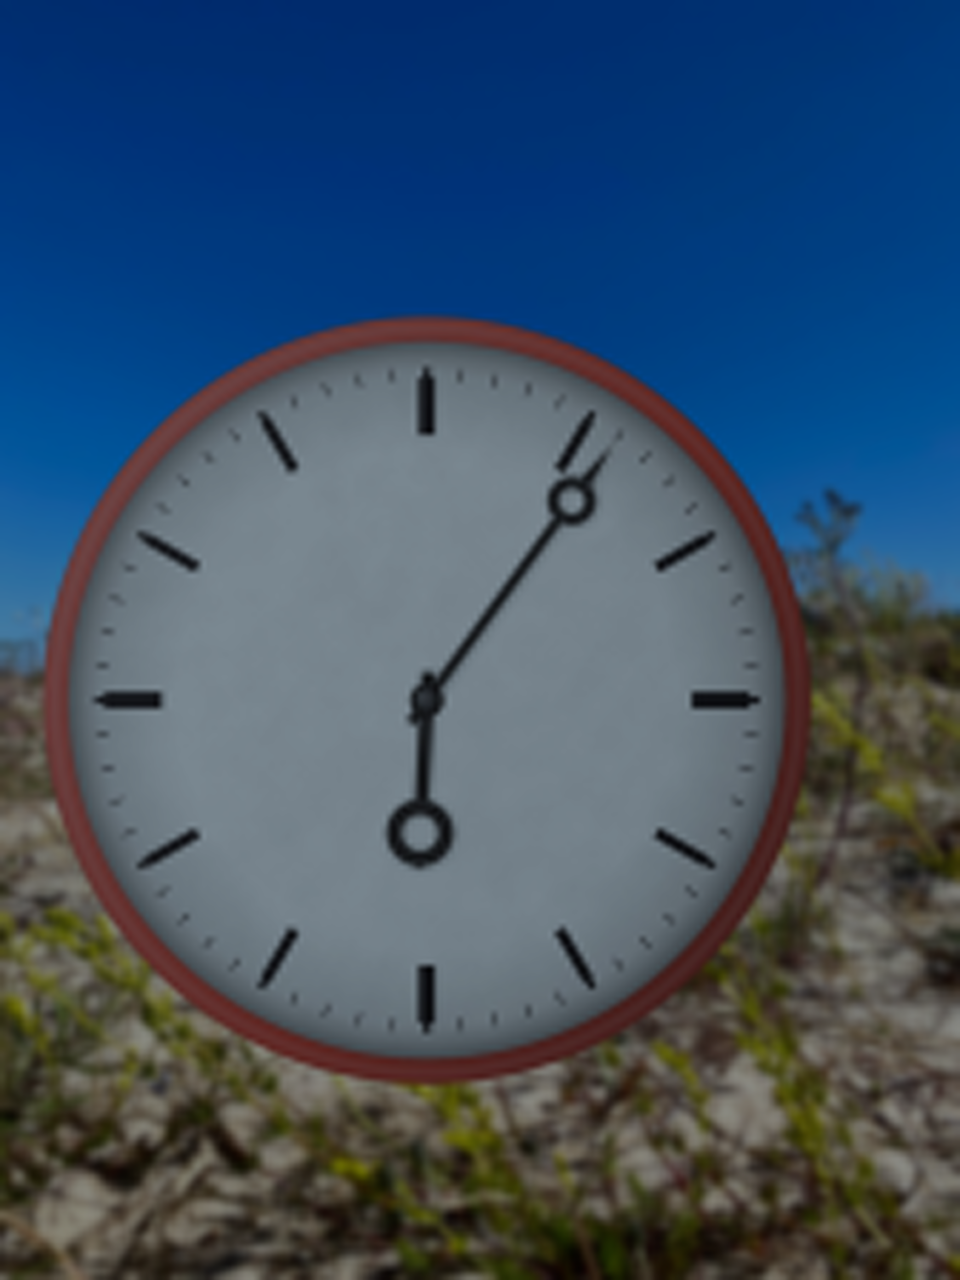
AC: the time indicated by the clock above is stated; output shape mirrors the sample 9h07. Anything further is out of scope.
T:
6h06
